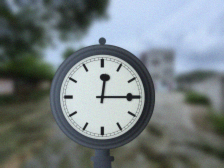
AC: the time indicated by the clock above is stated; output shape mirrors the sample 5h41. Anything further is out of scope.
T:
12h15
